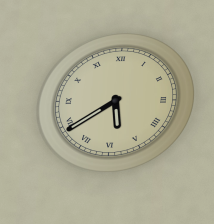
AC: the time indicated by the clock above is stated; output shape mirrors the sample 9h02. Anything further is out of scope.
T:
5h39
